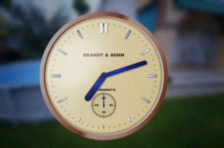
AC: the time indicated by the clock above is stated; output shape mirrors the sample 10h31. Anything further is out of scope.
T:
7h12
